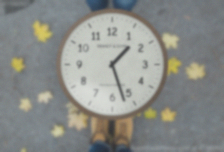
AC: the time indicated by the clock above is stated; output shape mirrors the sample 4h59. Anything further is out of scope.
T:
1h27
